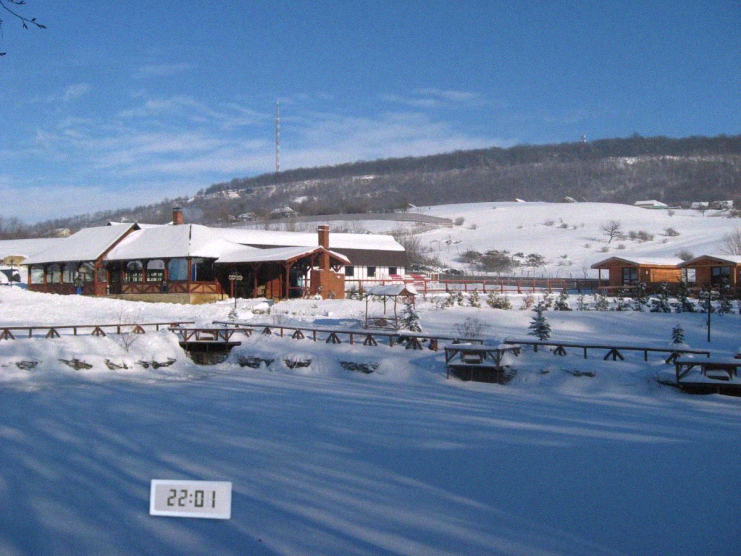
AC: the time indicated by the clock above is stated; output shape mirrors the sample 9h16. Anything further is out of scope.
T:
22h01
